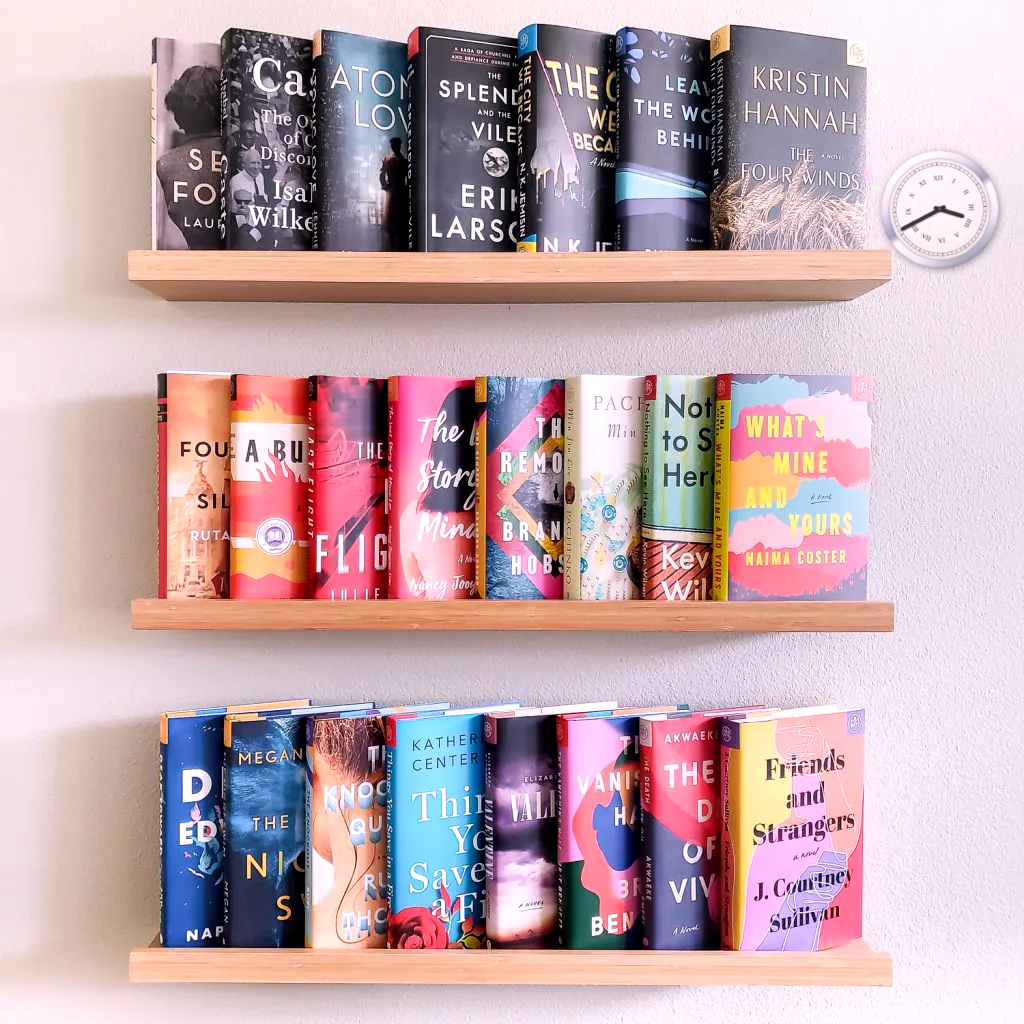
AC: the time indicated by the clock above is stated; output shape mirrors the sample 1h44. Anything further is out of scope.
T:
3h41
